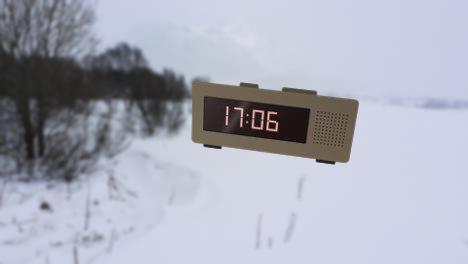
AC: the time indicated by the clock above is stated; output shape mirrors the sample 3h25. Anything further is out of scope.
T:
17h06
